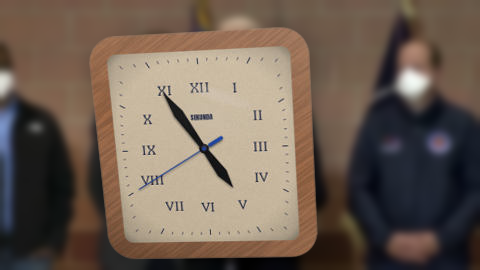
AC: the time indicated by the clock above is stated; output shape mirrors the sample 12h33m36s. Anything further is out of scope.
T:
4h54m40s
